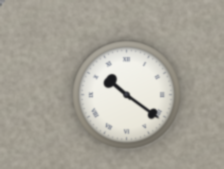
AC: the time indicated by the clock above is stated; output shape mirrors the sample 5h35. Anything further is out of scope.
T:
10h21
